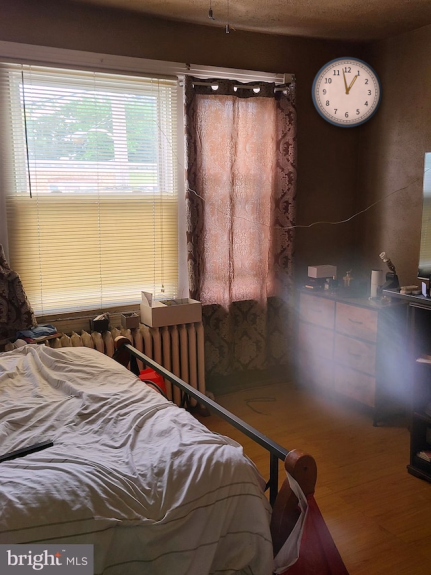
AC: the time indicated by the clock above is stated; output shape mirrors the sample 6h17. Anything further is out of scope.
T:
12h58
